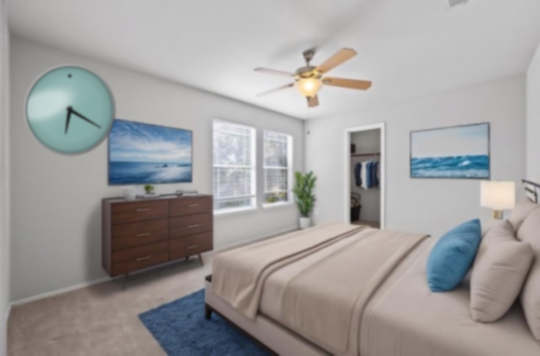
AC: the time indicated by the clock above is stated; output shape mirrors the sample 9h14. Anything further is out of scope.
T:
6h20
